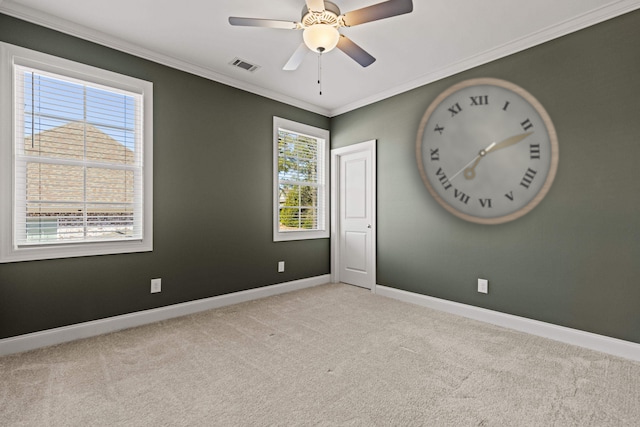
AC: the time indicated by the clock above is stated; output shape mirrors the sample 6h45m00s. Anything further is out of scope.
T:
7h11m39s
